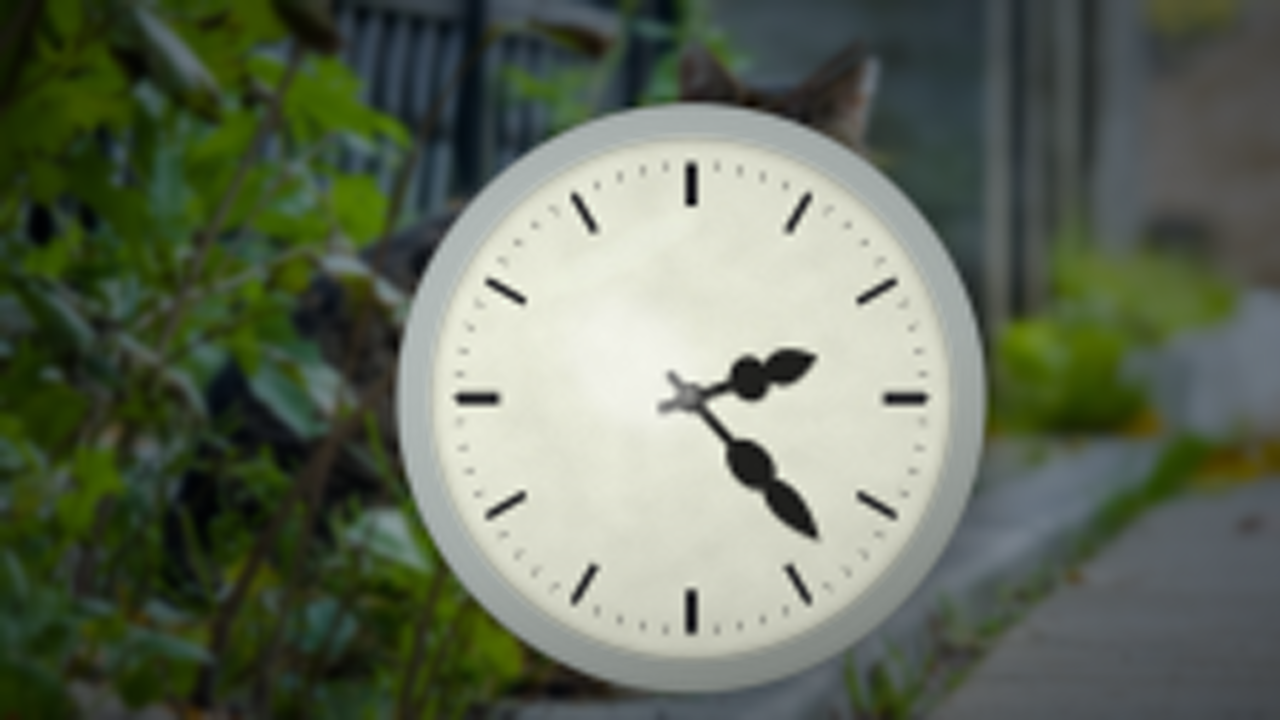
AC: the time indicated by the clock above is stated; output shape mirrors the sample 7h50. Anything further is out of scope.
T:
2h23
